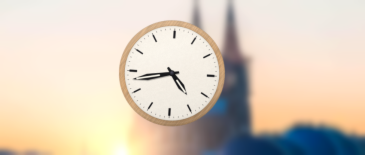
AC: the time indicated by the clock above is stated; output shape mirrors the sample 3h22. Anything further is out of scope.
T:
4h43
